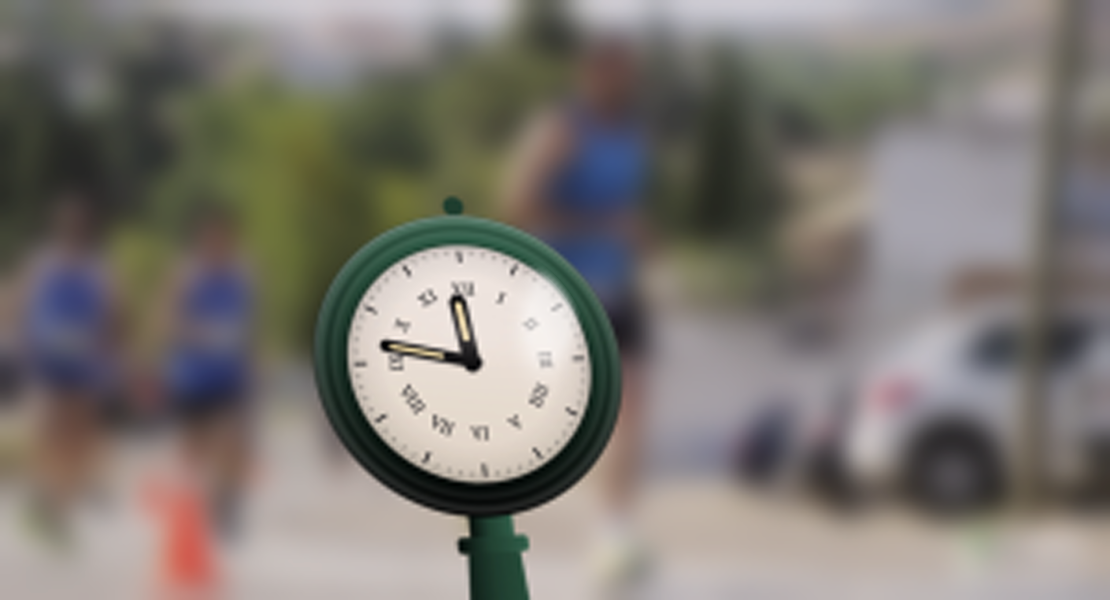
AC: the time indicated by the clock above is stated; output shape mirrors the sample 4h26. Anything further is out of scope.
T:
11h47
